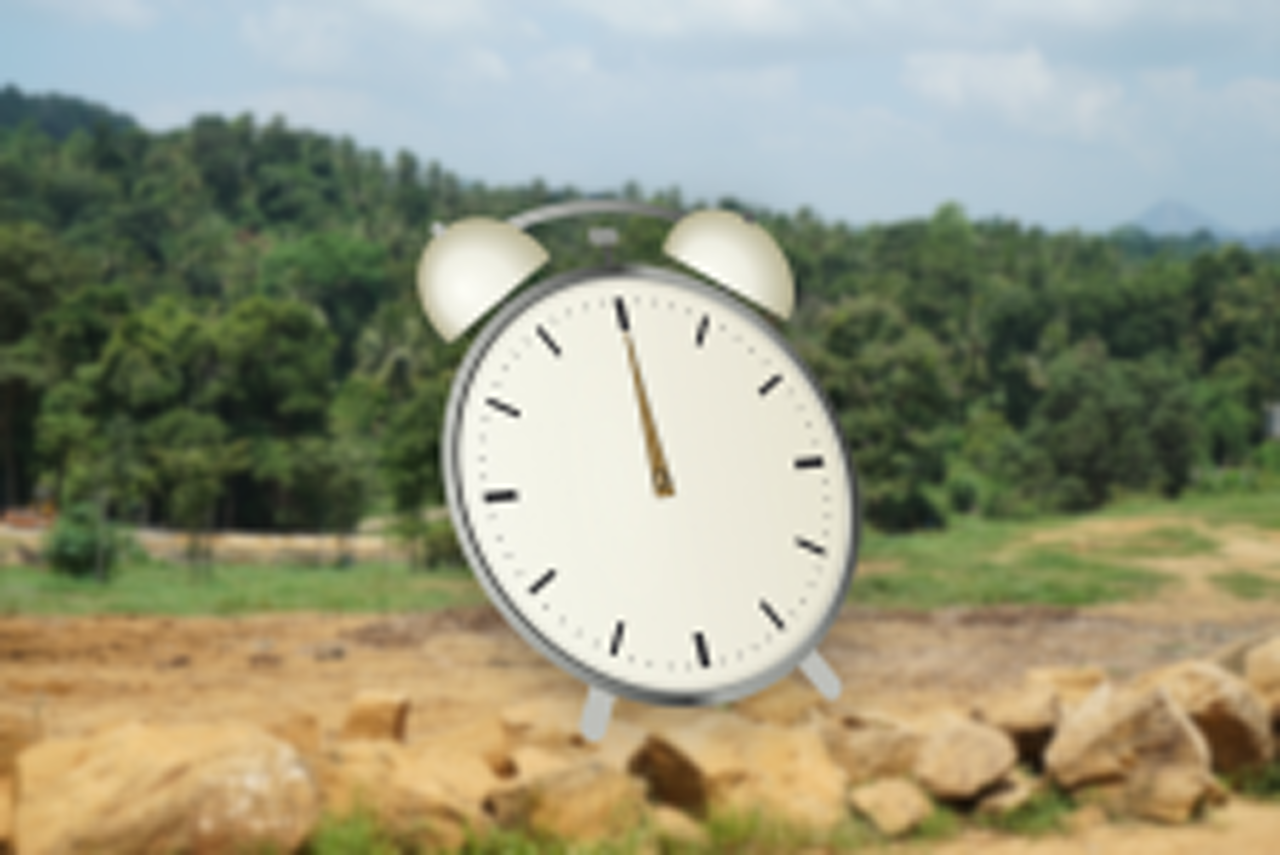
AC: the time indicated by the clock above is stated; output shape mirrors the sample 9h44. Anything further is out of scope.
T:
12h00
